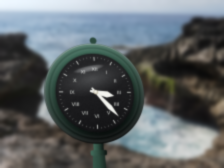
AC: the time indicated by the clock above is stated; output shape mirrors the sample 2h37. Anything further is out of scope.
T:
3h23
